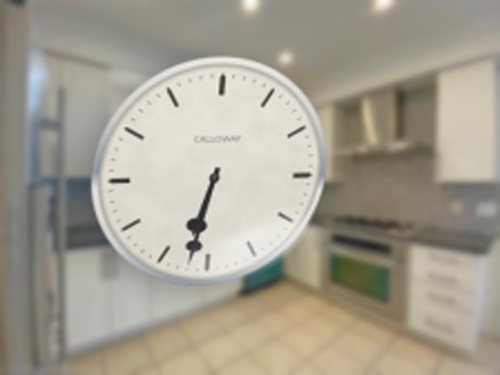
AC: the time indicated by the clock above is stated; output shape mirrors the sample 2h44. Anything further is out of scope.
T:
6h32
